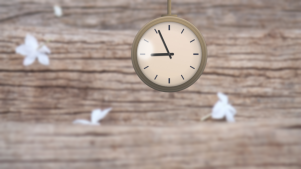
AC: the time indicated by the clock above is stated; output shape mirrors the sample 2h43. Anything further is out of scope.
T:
8h56
